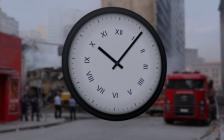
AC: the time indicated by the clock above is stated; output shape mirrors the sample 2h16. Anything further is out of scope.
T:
10h06
